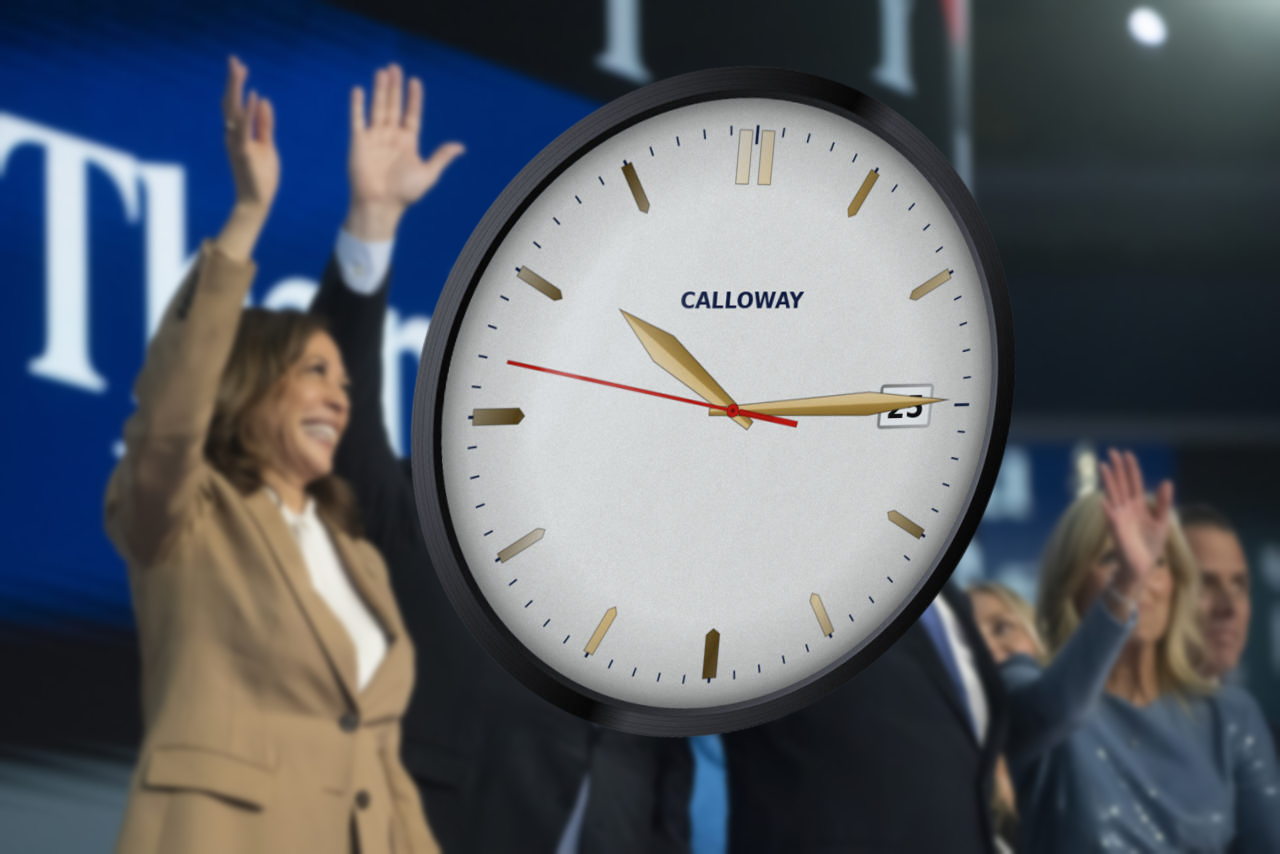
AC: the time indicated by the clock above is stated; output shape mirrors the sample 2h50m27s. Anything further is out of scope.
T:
10h14m47s
